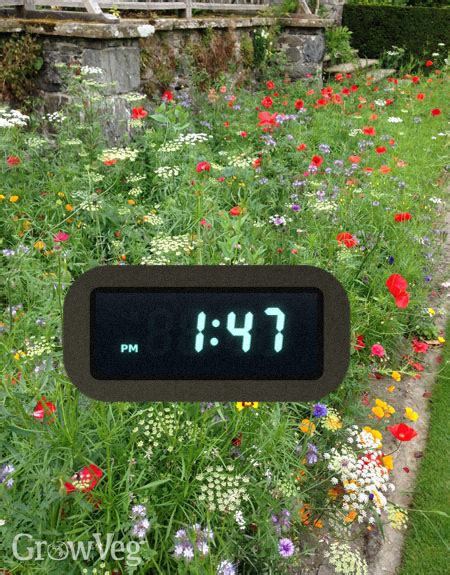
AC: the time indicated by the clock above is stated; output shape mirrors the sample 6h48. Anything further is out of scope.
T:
1h47
